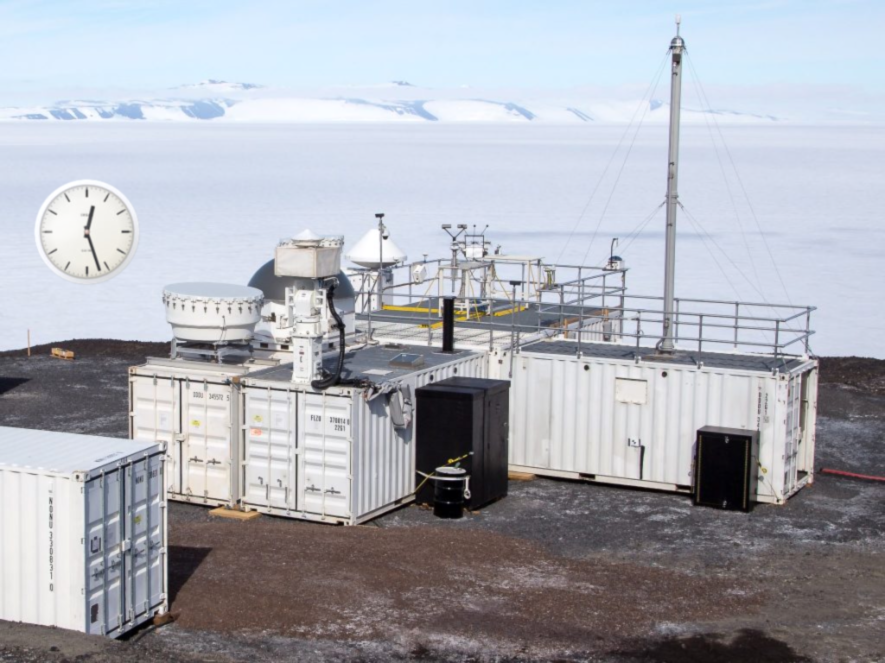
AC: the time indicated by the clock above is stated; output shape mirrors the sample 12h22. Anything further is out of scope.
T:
12h27
